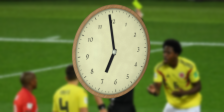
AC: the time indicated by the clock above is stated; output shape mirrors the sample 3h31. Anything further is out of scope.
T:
6h59
